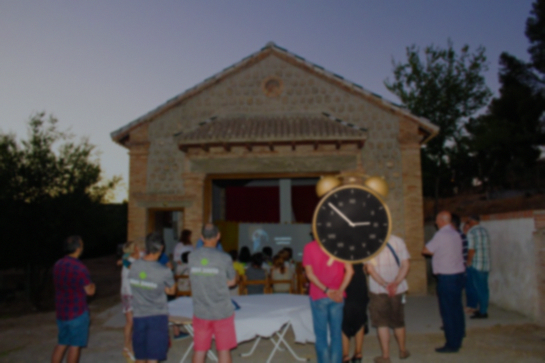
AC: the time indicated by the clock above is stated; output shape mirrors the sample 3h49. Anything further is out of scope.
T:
2h52
